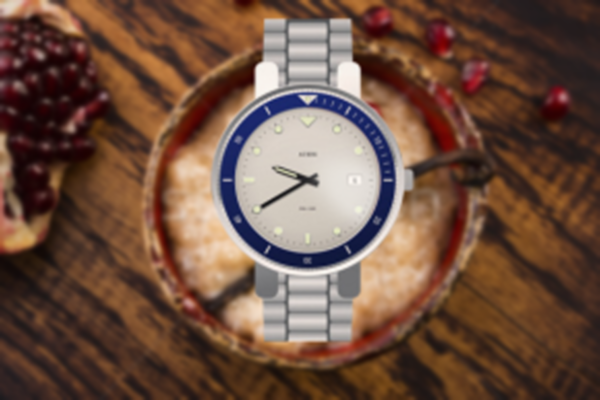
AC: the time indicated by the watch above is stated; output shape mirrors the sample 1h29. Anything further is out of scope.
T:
9h40
